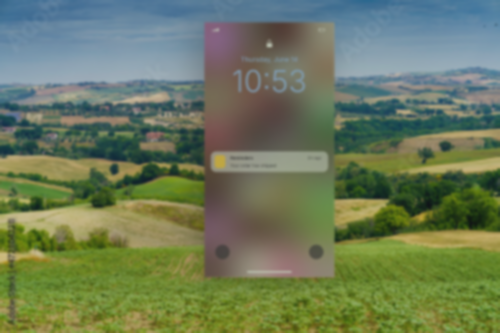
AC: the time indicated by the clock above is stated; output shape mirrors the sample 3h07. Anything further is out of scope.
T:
10h53
